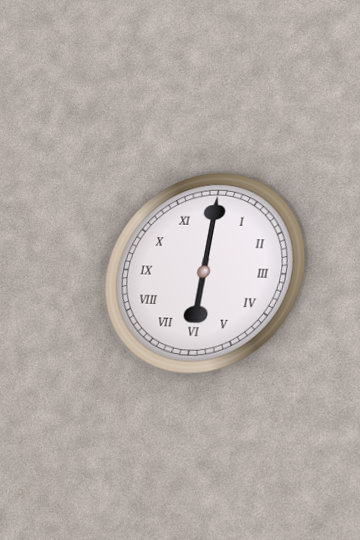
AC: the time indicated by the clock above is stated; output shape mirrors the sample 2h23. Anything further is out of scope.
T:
6h00
